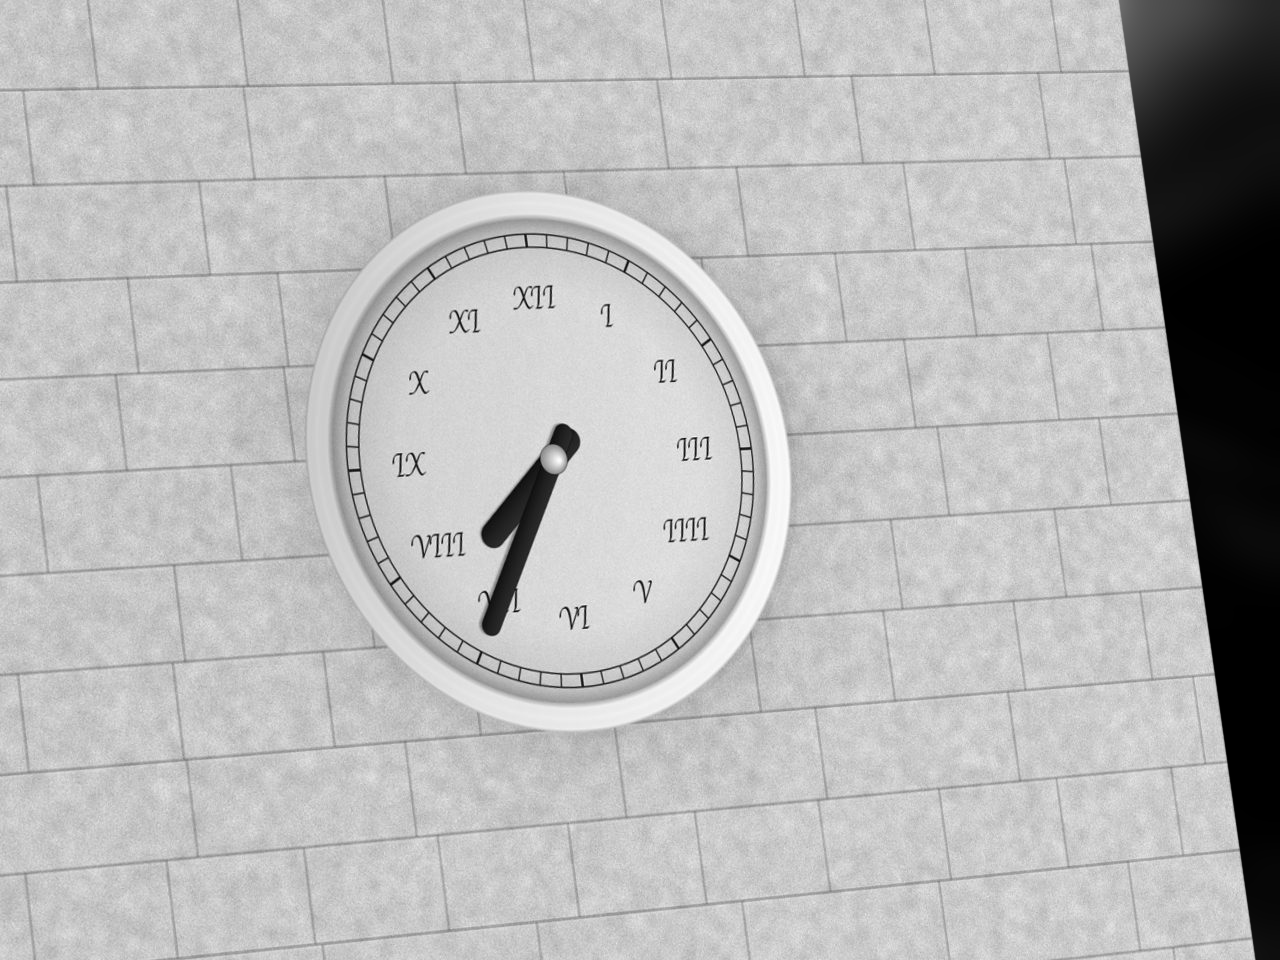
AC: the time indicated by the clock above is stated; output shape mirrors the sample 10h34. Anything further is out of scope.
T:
7h35
